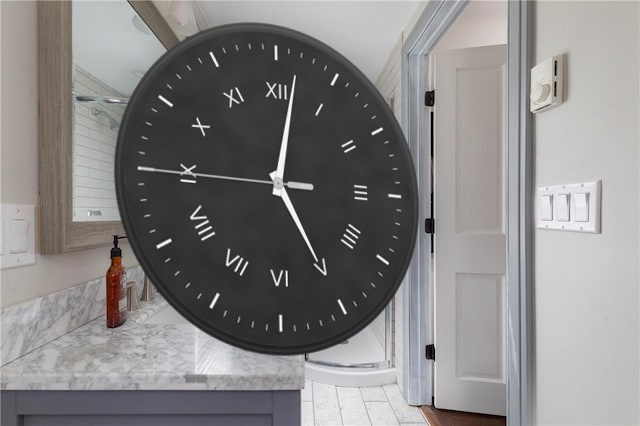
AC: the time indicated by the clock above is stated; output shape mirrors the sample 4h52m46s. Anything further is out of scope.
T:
5h01m45s
